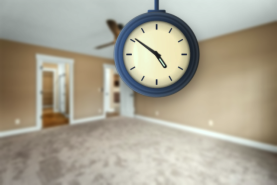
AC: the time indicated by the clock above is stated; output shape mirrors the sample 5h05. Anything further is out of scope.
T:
4h51
